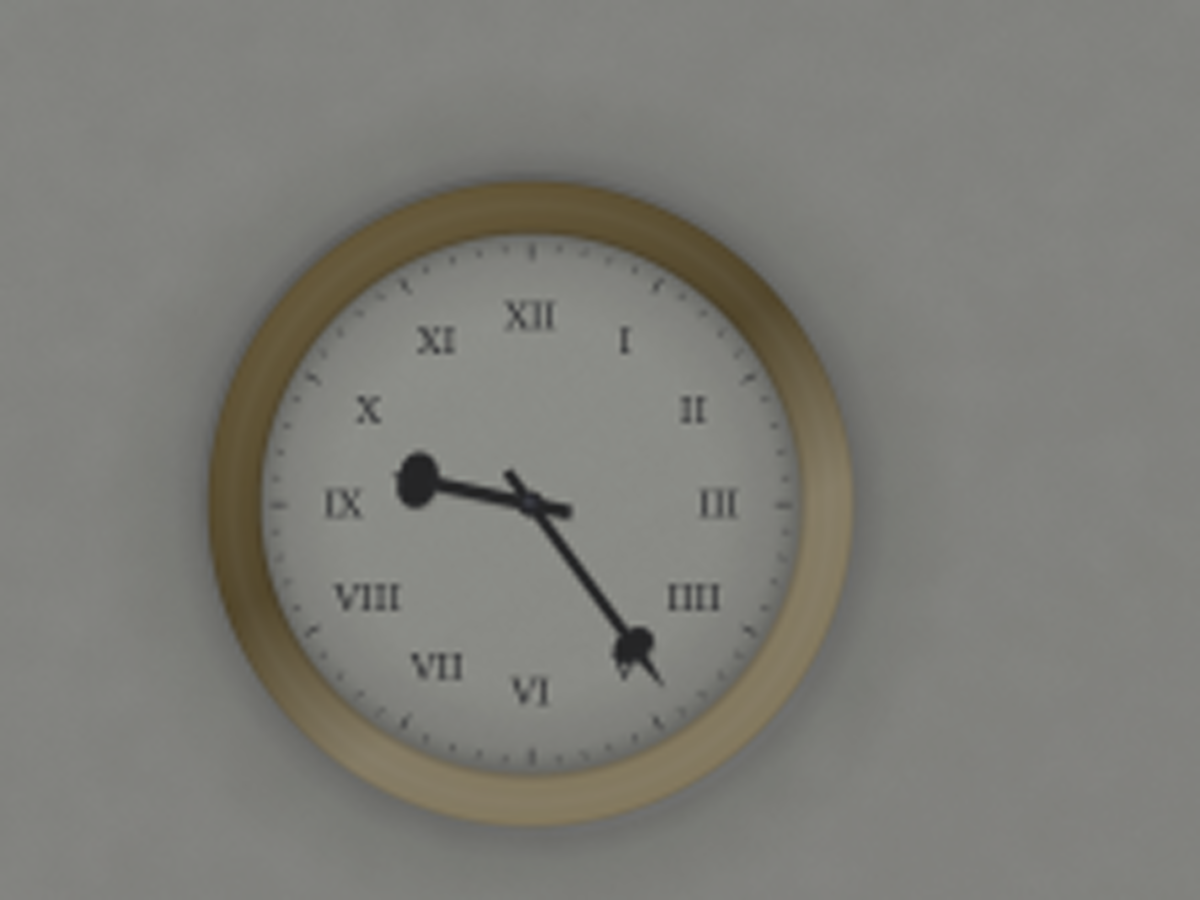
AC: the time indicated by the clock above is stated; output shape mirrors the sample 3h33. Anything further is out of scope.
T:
9h24
